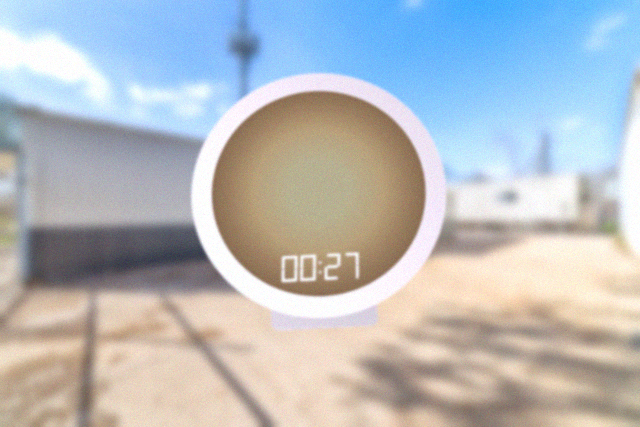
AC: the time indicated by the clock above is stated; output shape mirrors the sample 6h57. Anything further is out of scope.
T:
0h27
